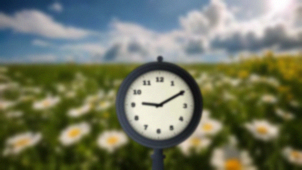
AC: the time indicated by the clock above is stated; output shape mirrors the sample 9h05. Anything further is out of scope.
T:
9h10
